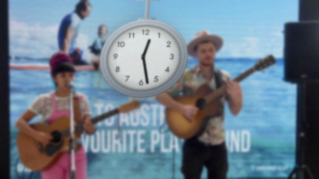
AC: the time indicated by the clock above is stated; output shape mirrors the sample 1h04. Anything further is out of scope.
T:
12h28
